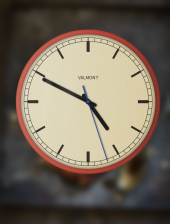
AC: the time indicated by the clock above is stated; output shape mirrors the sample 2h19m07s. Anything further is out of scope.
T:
4h49m27s
